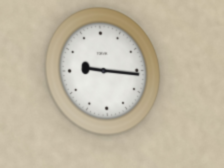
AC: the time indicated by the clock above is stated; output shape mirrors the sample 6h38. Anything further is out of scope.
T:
9h16
